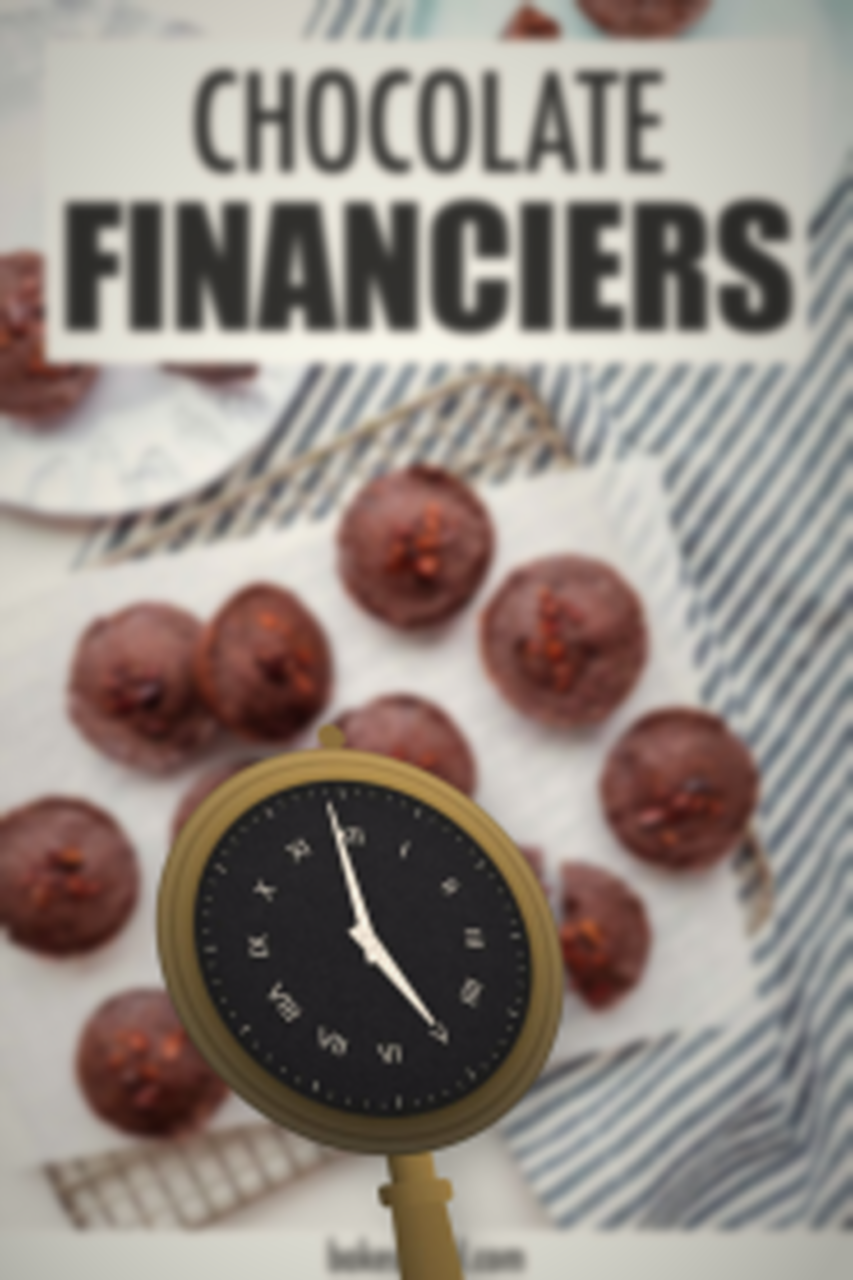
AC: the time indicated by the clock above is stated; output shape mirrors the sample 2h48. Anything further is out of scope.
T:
4h59
